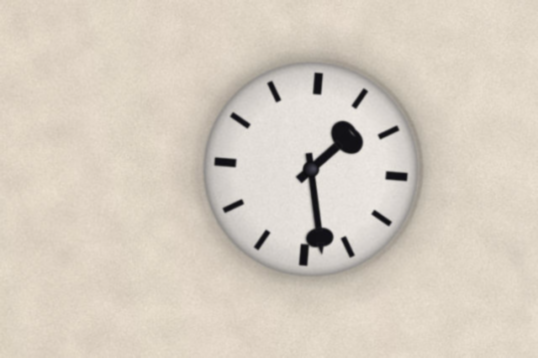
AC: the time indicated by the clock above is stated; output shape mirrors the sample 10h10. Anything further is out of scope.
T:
1h28
